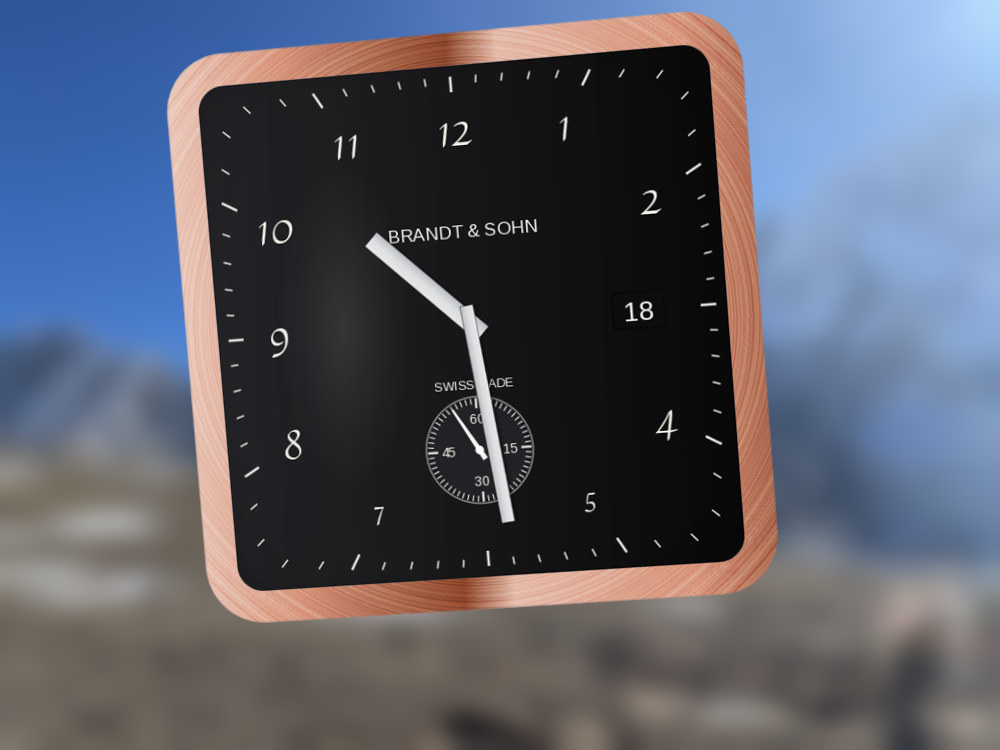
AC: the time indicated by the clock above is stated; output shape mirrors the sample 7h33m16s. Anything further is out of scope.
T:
10h28m55s
